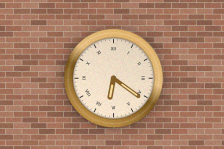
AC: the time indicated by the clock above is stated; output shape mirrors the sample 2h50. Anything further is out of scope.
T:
6h21
